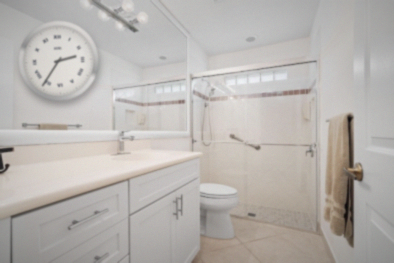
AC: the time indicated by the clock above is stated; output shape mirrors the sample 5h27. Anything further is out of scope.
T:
2h36
